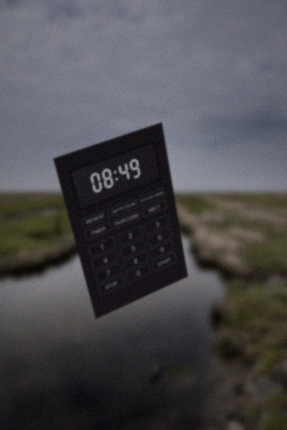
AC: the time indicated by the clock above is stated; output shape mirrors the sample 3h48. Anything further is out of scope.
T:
8h49
